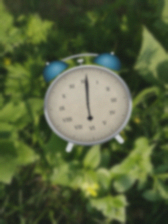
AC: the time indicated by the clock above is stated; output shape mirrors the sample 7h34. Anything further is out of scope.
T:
6h01
